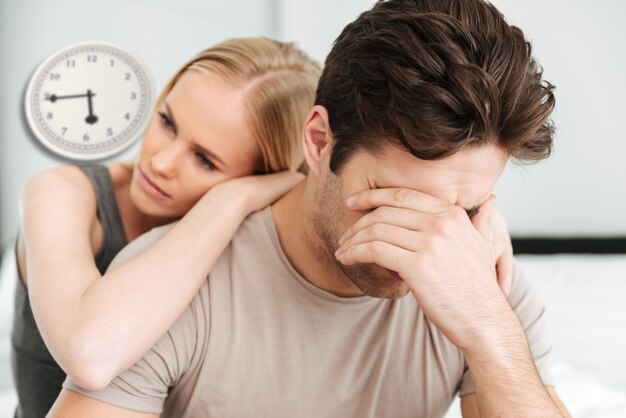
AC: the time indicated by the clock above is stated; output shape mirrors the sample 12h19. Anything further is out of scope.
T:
5h44
